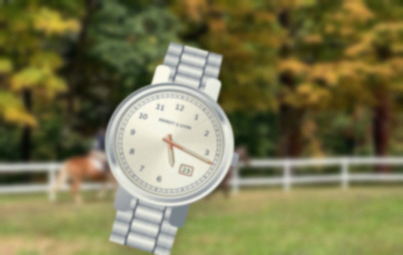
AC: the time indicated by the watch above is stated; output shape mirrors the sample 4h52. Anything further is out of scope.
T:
5h17
